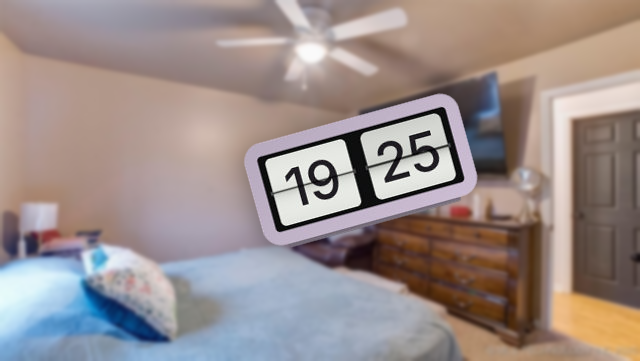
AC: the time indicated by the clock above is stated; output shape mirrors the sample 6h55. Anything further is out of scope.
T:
19h25
